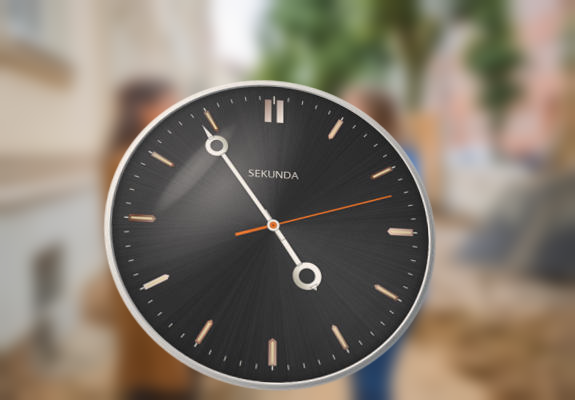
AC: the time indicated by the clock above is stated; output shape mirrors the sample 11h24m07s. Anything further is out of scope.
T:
4h54m12s
